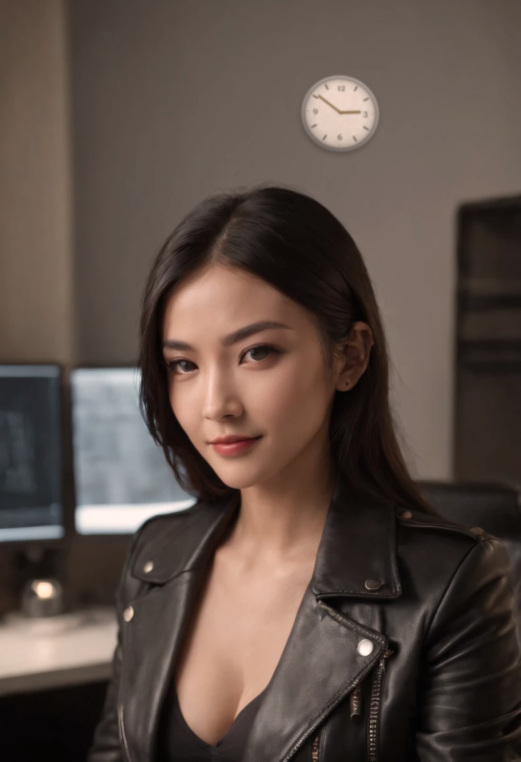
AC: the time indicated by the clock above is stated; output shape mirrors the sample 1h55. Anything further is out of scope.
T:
2h51
